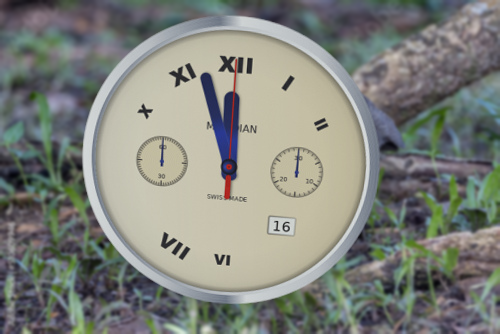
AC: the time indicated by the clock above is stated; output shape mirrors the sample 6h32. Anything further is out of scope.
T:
11h57
